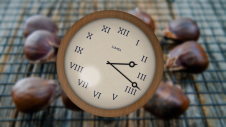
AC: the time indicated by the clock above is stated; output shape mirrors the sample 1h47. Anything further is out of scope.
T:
2h18
